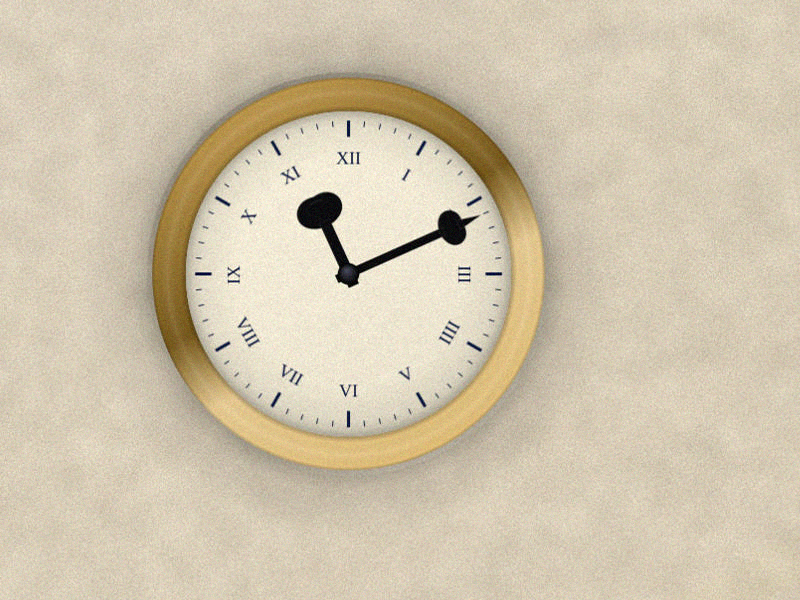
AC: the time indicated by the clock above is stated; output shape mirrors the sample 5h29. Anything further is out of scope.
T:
11h11
